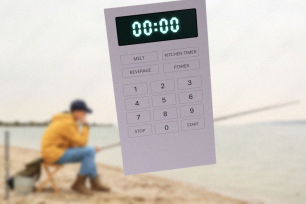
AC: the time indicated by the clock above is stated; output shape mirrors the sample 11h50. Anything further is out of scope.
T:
0h00
